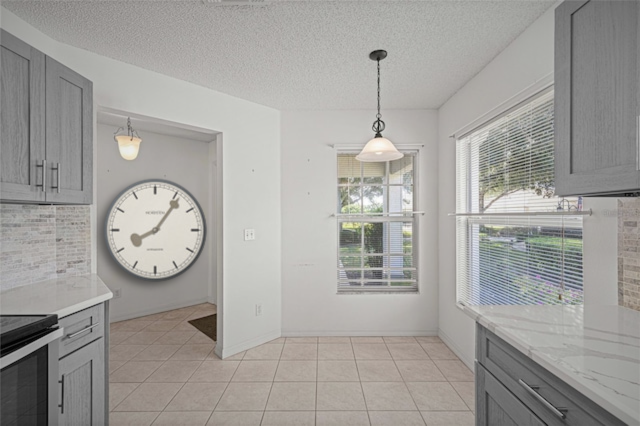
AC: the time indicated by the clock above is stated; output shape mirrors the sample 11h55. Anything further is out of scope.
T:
8h06
